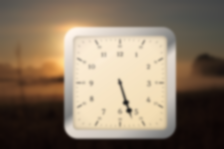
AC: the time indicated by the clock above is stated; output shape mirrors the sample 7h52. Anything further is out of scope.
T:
5h27
